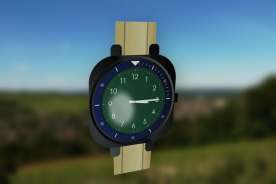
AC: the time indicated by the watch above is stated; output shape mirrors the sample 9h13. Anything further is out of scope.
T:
3h15
